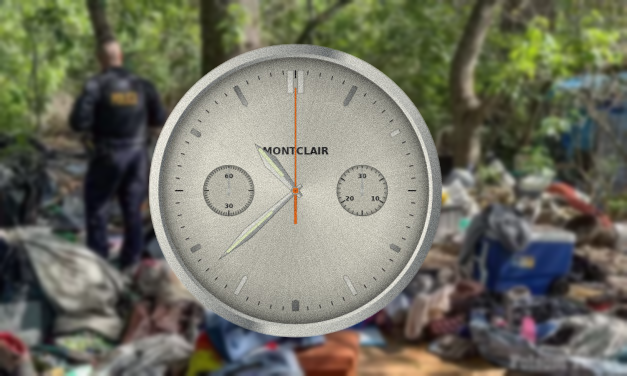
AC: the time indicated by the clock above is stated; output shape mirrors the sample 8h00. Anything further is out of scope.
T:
10h38
